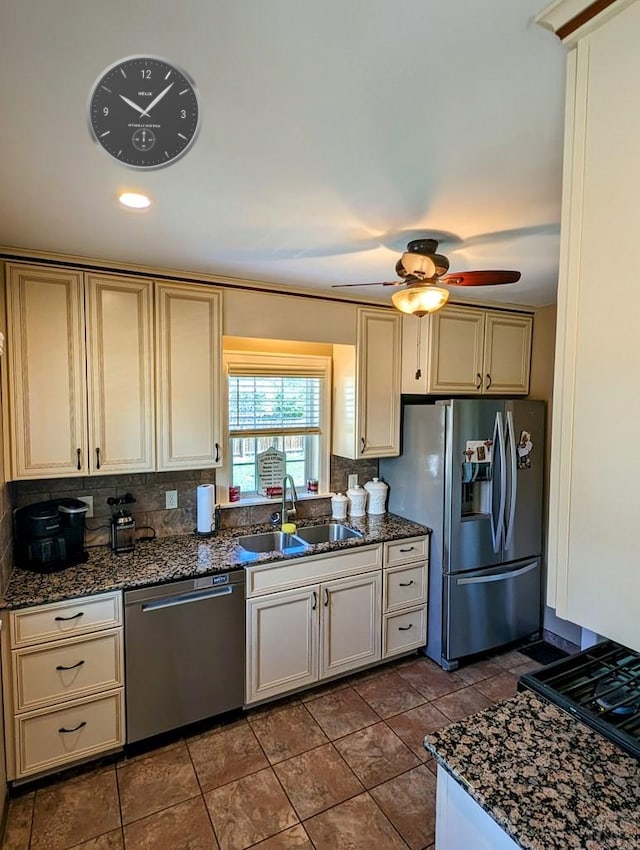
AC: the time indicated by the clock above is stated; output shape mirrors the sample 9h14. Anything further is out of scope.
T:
10h07
